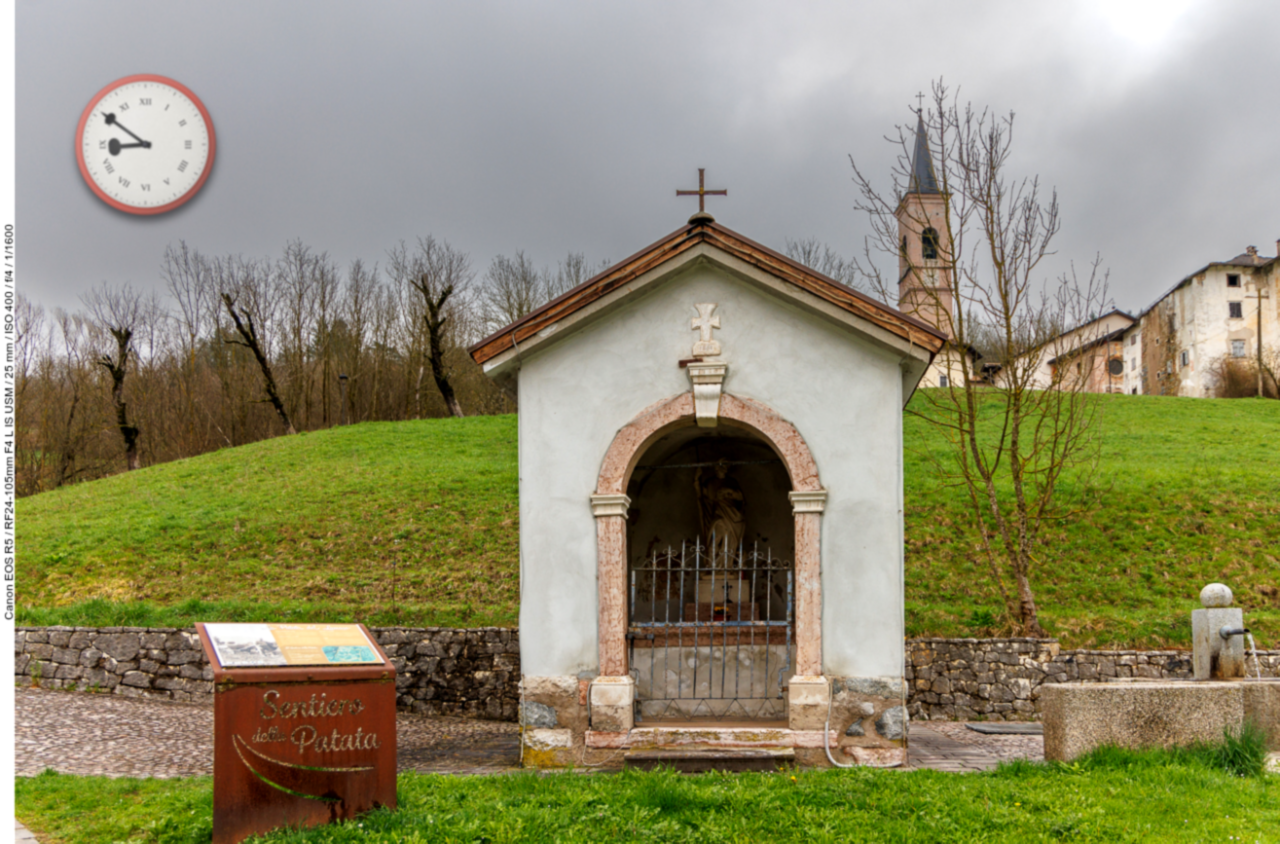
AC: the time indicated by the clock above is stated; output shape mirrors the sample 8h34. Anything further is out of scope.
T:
8h51
